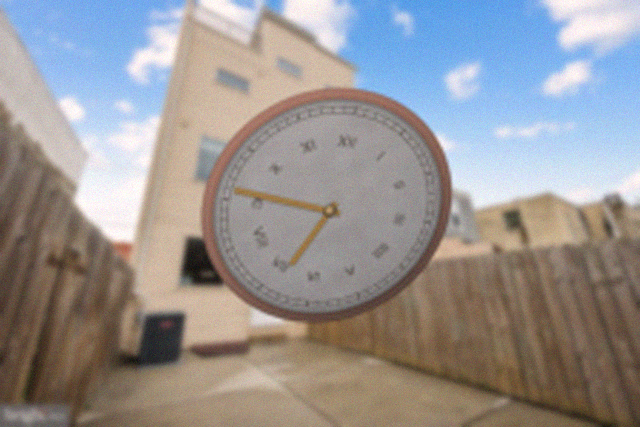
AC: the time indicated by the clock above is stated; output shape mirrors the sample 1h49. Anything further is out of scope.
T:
6h46
